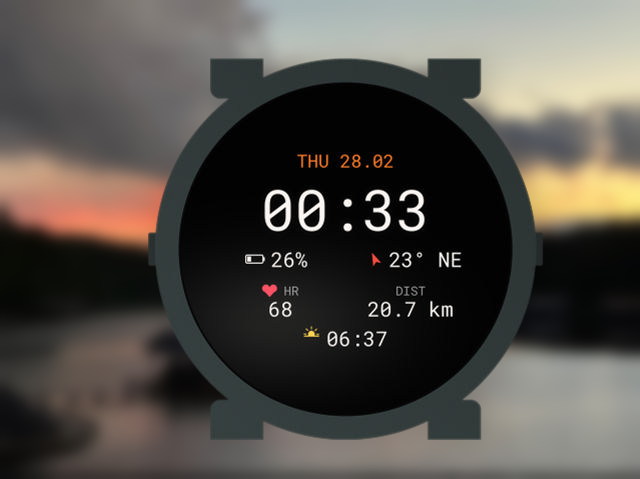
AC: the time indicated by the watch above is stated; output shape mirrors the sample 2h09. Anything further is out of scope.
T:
0h33
